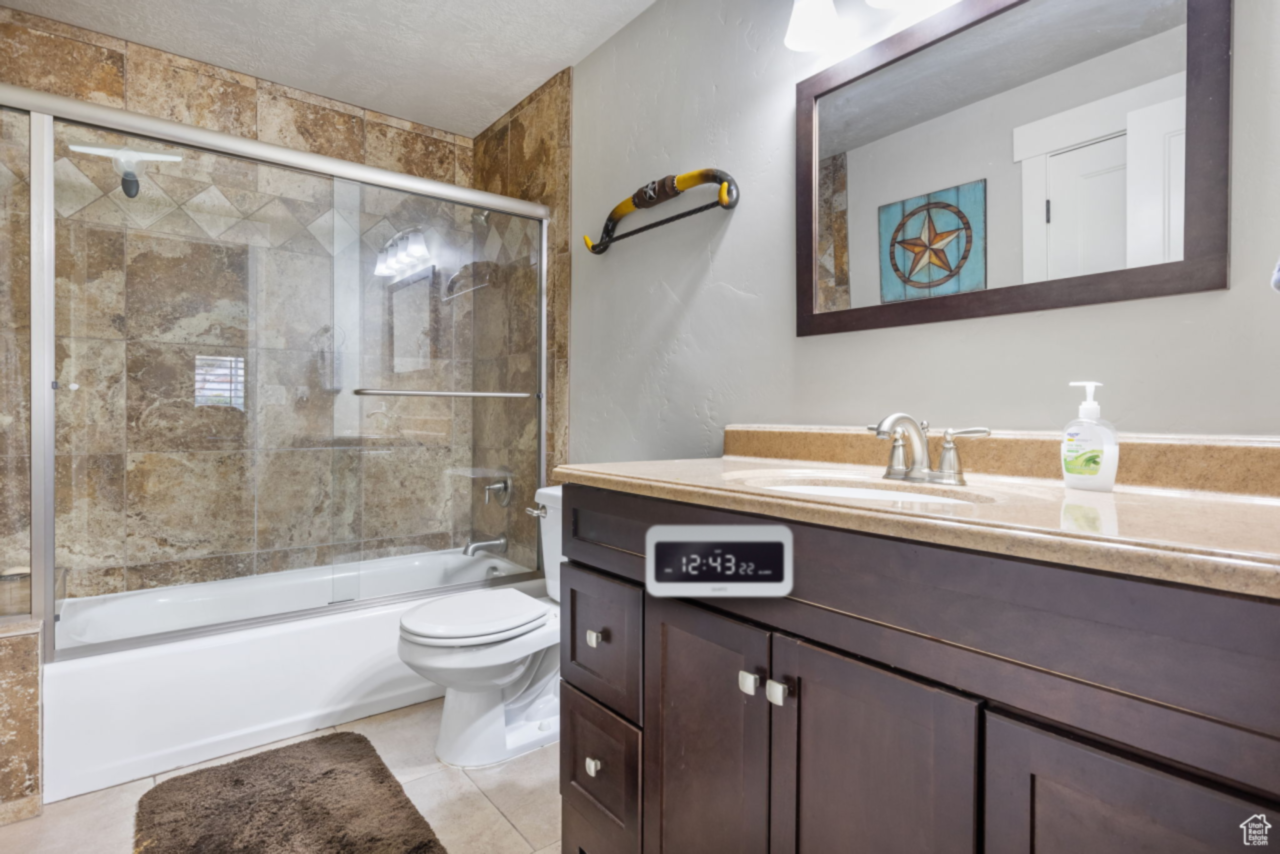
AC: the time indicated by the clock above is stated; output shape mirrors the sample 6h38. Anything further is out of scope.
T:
12h43
